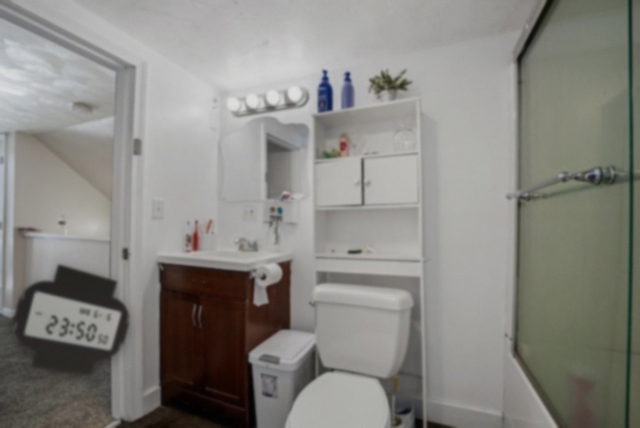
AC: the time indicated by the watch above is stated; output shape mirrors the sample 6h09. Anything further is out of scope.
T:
23h50
